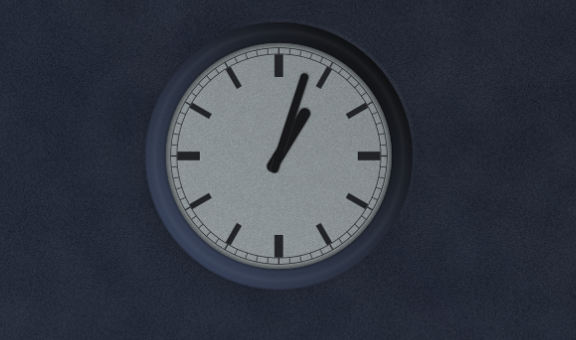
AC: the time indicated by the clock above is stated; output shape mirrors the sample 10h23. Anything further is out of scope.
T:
1h03
